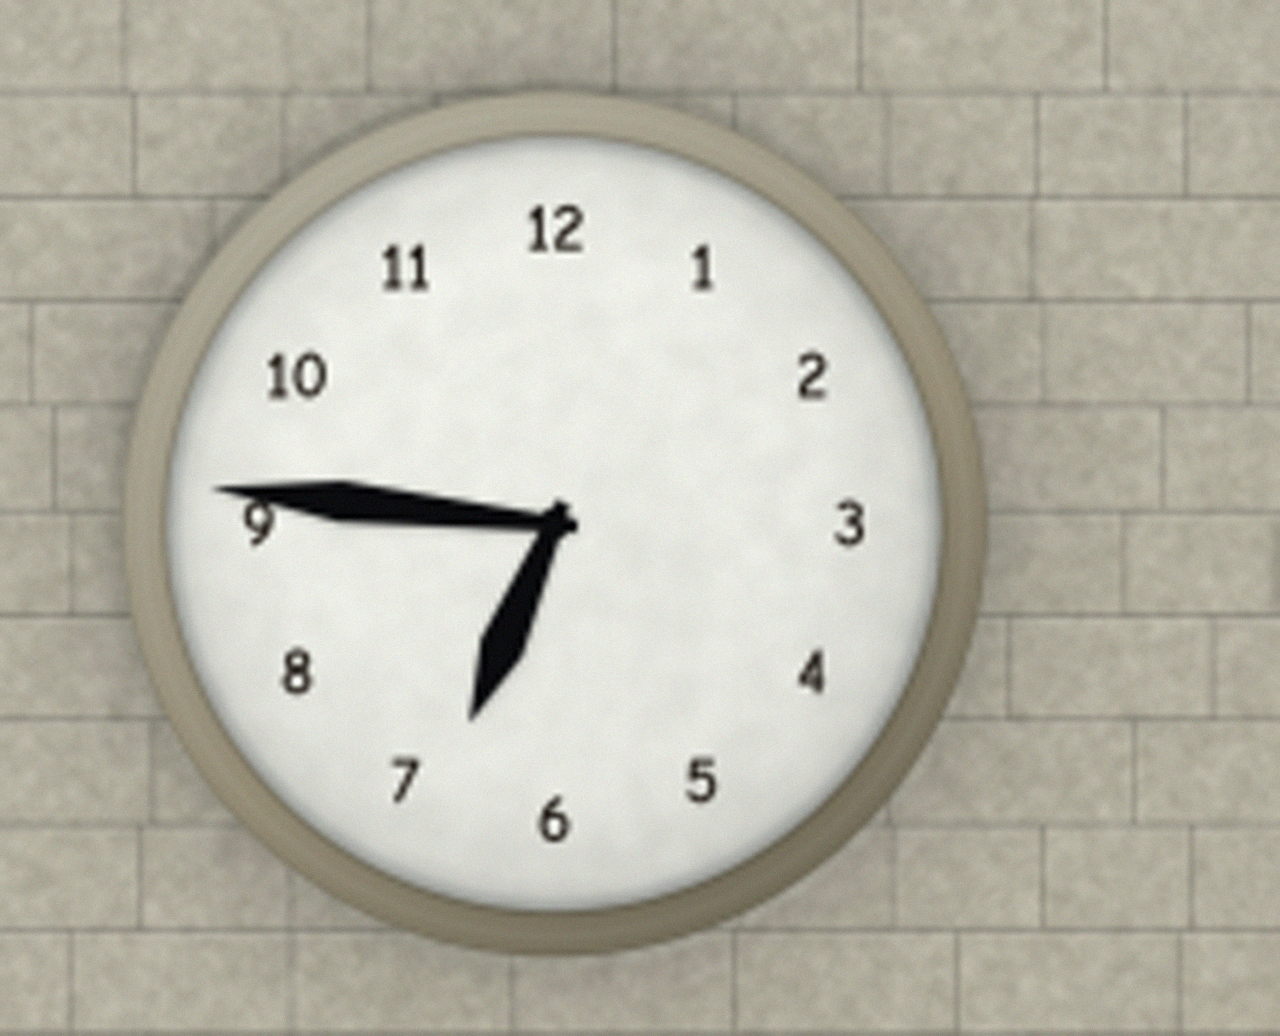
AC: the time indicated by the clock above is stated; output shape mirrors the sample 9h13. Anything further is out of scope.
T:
6h46
